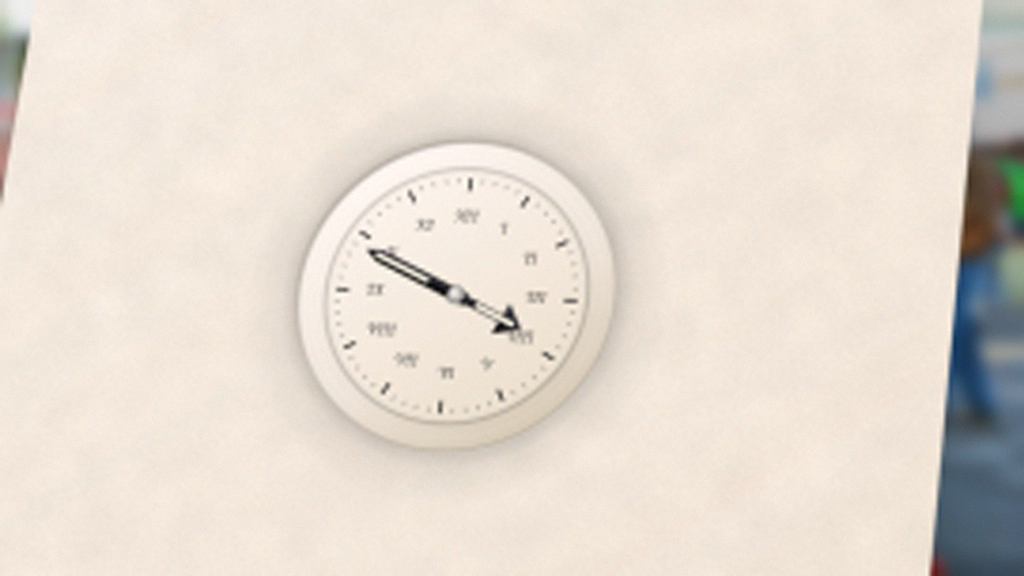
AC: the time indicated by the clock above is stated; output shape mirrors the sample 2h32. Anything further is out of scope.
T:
3h49
